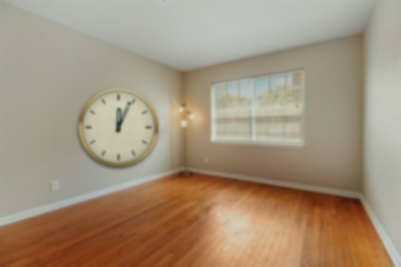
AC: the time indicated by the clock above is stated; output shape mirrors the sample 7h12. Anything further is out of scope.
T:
12h04
